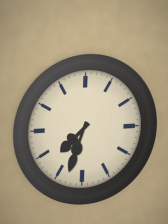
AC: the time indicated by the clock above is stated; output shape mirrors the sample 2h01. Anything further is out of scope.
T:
7h33
